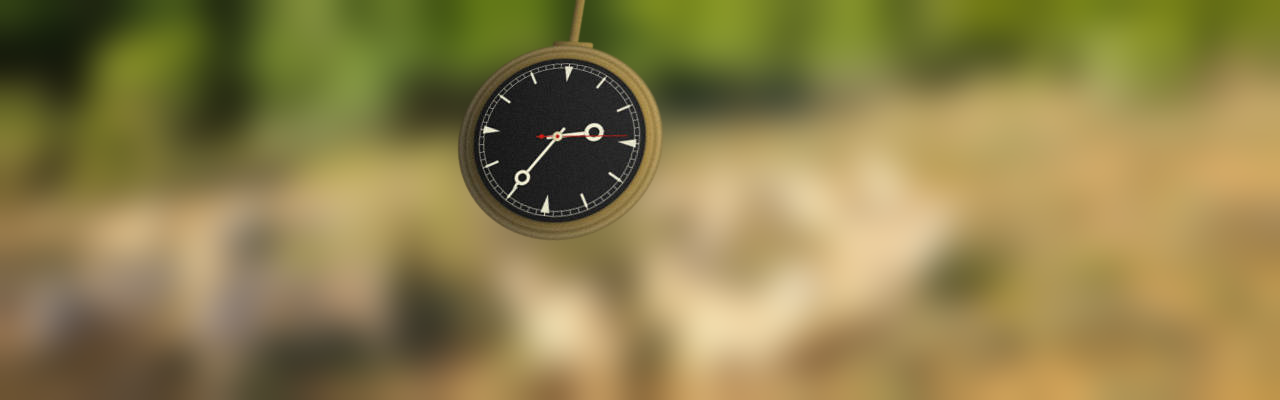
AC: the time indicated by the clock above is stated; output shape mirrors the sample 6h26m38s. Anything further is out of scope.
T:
2h35m14s
